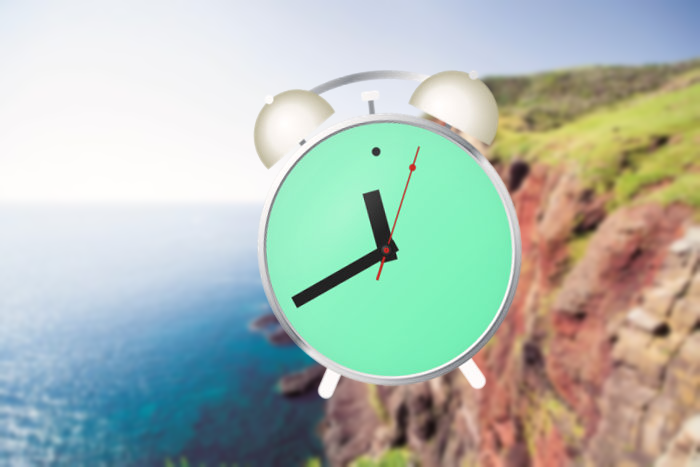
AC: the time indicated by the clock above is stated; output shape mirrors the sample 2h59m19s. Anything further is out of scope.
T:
11h41m04s
